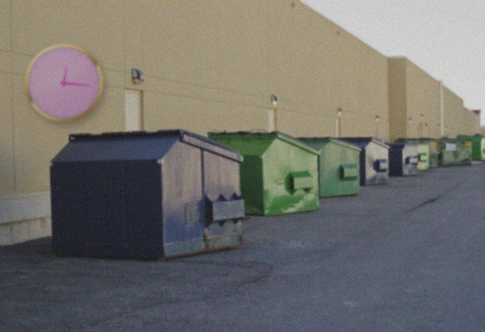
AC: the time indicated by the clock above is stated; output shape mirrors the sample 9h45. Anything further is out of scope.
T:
12h16
